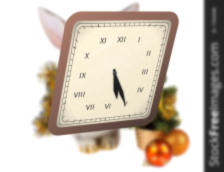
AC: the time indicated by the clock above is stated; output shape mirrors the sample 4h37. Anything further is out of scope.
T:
5h25
